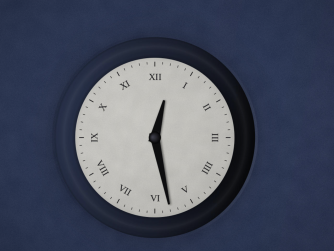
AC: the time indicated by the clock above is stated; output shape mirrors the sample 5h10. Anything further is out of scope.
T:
12h28
